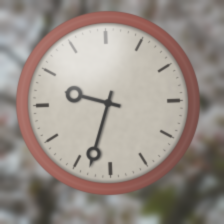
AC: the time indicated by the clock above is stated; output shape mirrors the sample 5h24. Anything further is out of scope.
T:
9h33
